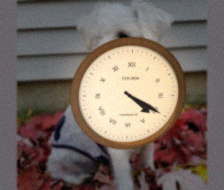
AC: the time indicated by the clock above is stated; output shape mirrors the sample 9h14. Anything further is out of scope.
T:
4h20
